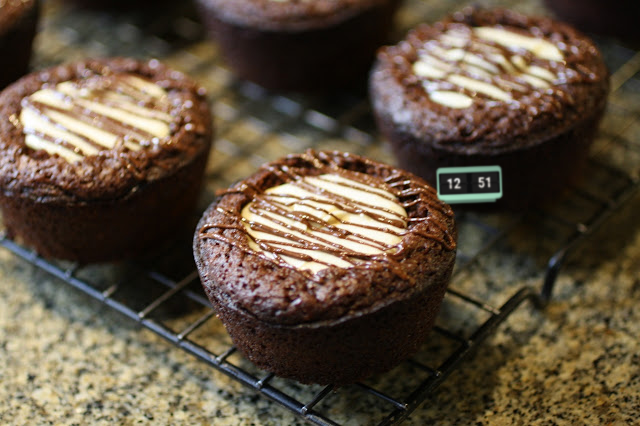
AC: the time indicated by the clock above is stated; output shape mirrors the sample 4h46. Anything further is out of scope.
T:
12h51
